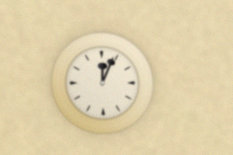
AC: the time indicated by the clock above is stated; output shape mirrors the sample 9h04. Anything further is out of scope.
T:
12h04
